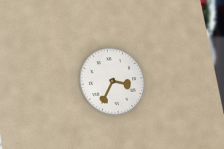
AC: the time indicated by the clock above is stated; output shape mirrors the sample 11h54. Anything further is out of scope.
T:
3h36
